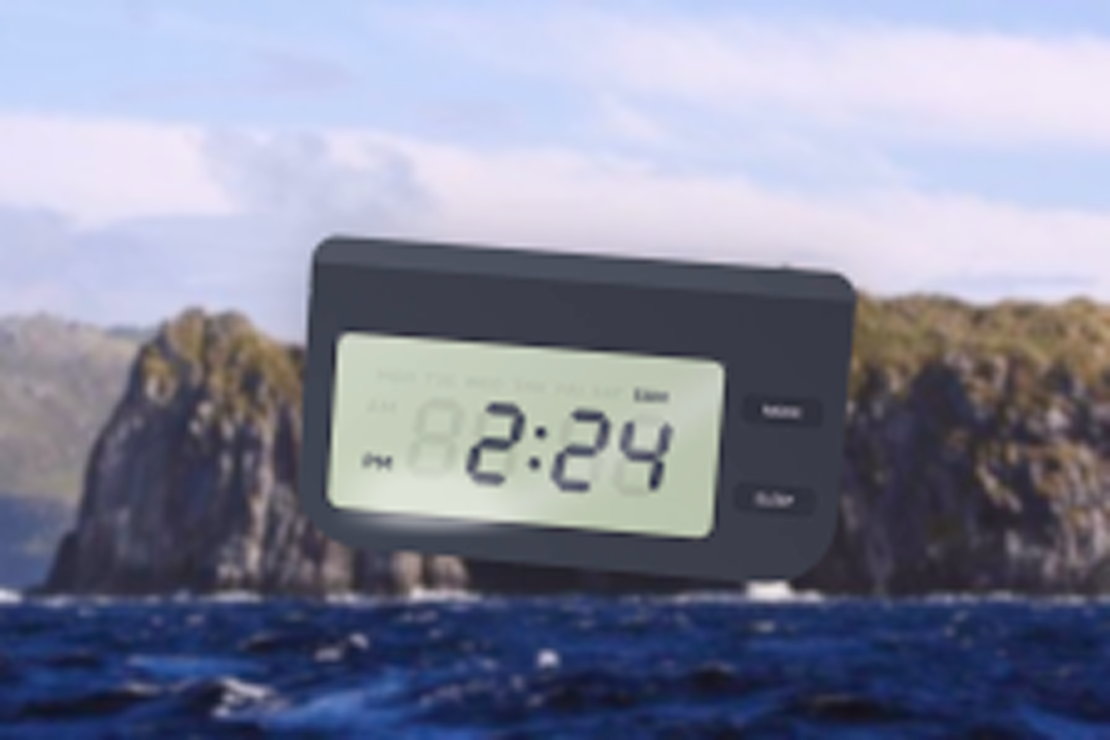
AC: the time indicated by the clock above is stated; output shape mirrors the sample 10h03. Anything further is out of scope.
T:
2h24
